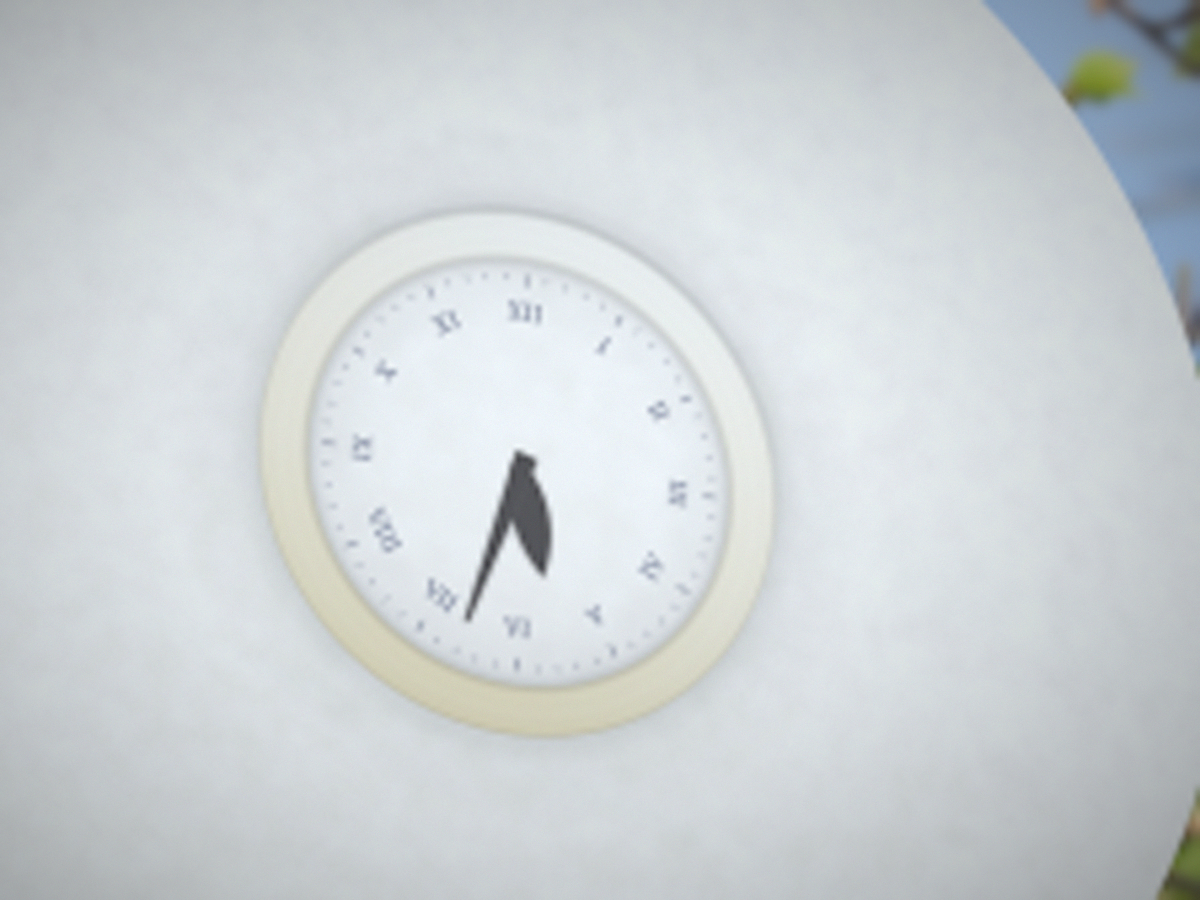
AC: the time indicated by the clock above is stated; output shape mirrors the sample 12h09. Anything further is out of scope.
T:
5h33
